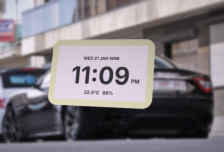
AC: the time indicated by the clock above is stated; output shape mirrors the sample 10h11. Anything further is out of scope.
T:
11h09
